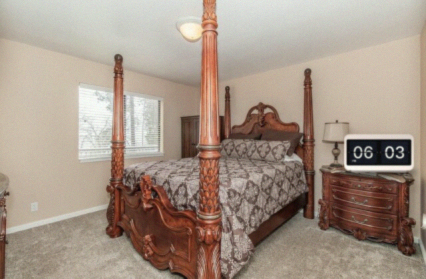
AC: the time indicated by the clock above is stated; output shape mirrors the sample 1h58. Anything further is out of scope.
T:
6h03
